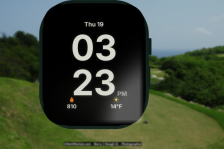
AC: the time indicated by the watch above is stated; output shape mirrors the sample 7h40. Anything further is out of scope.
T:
3h23
